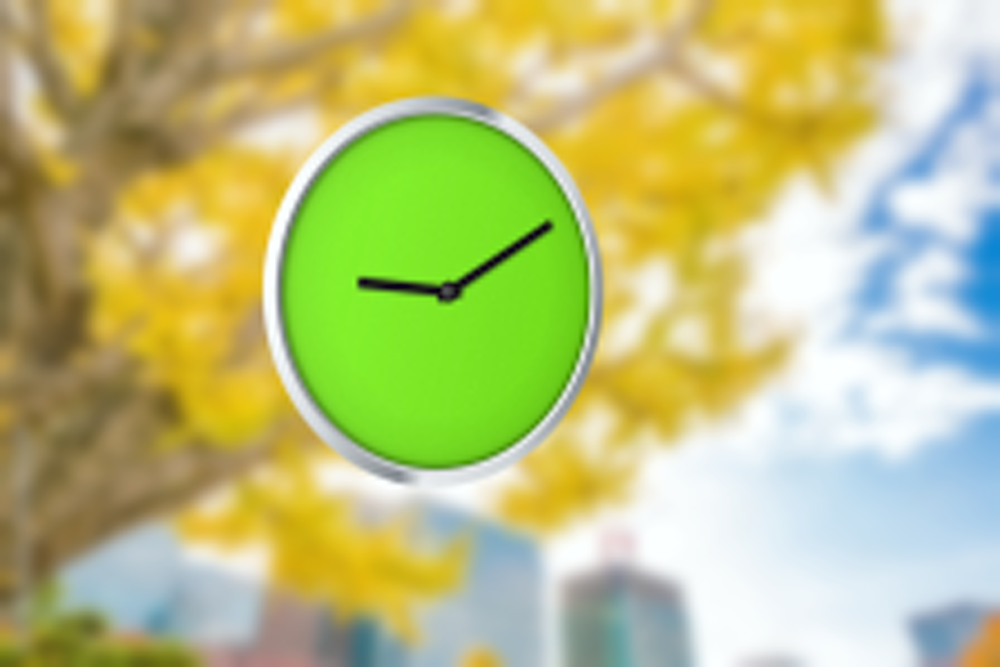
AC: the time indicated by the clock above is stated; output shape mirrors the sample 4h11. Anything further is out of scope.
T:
9h10
